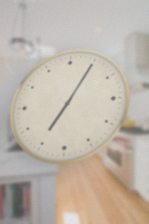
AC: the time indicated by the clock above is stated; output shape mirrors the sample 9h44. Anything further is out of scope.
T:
7h05
